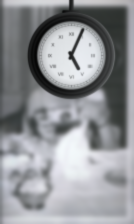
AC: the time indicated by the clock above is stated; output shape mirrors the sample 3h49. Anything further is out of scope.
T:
5h04
